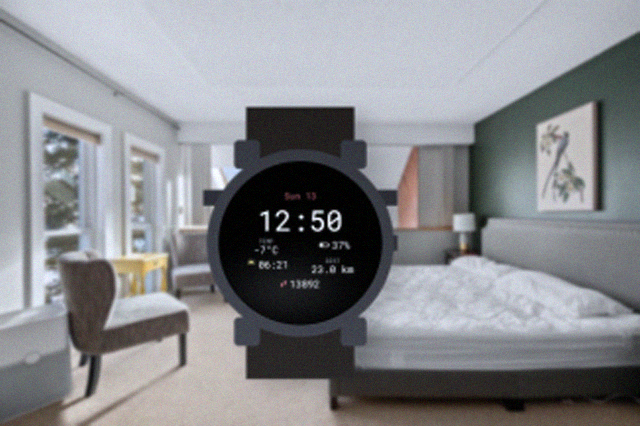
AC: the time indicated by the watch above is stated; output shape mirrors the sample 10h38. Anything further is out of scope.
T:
12h50
